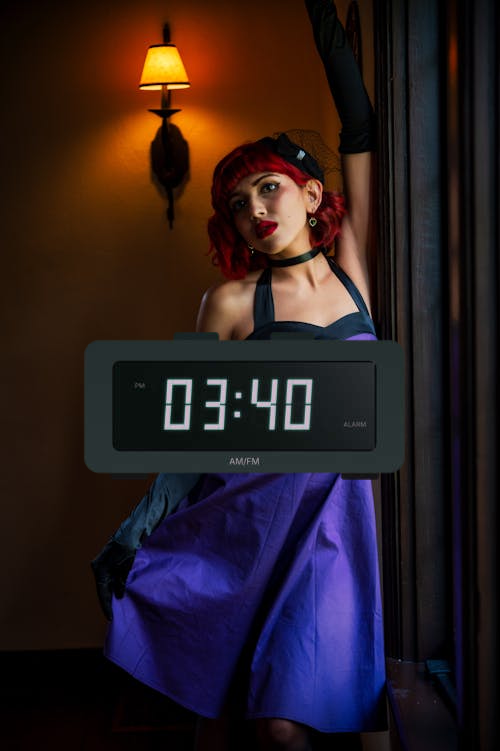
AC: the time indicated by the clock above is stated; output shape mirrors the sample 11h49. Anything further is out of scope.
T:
3h40
